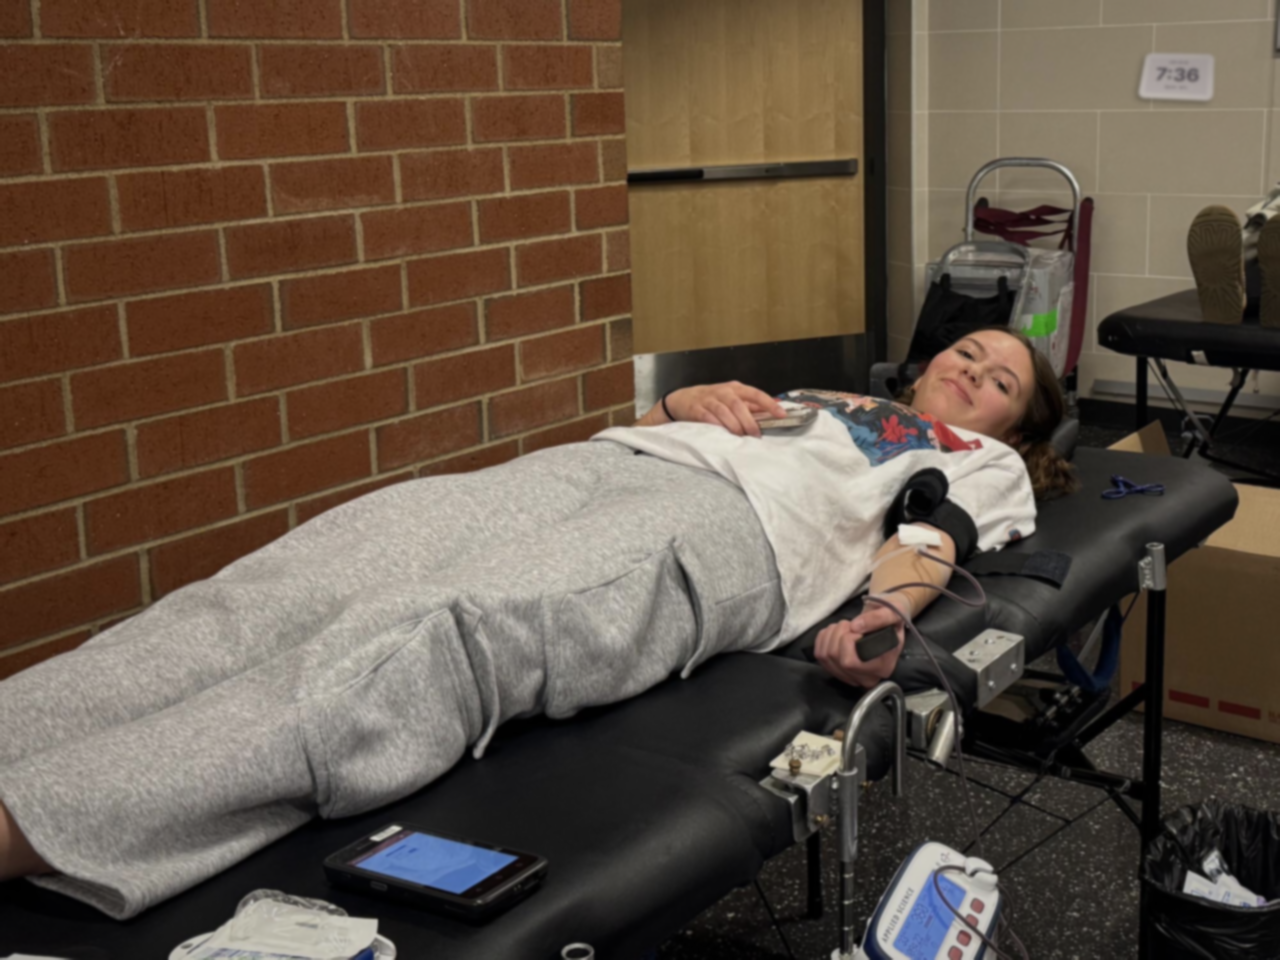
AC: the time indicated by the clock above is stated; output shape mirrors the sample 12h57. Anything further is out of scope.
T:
7h36
